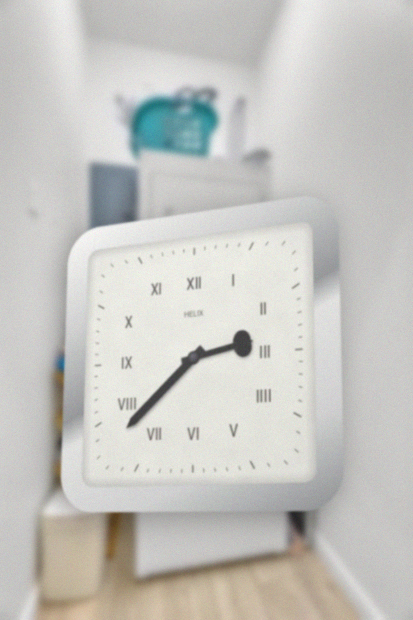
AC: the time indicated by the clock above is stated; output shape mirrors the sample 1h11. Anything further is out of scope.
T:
2h38
